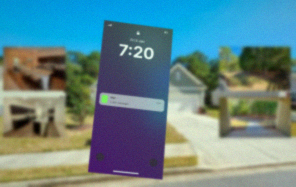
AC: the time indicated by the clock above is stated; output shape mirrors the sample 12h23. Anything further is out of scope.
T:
7h20
